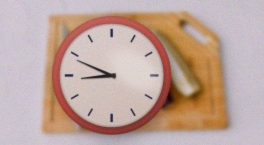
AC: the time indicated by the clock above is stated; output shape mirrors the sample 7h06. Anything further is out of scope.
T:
8h49
